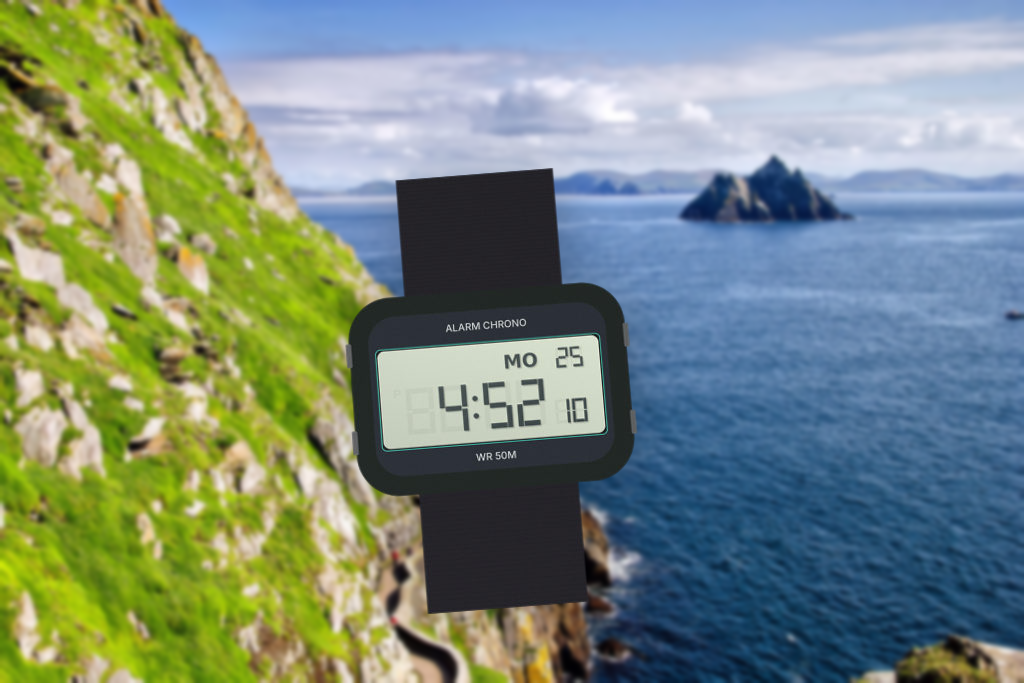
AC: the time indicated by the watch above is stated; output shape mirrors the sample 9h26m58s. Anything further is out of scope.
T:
4h52m10s
